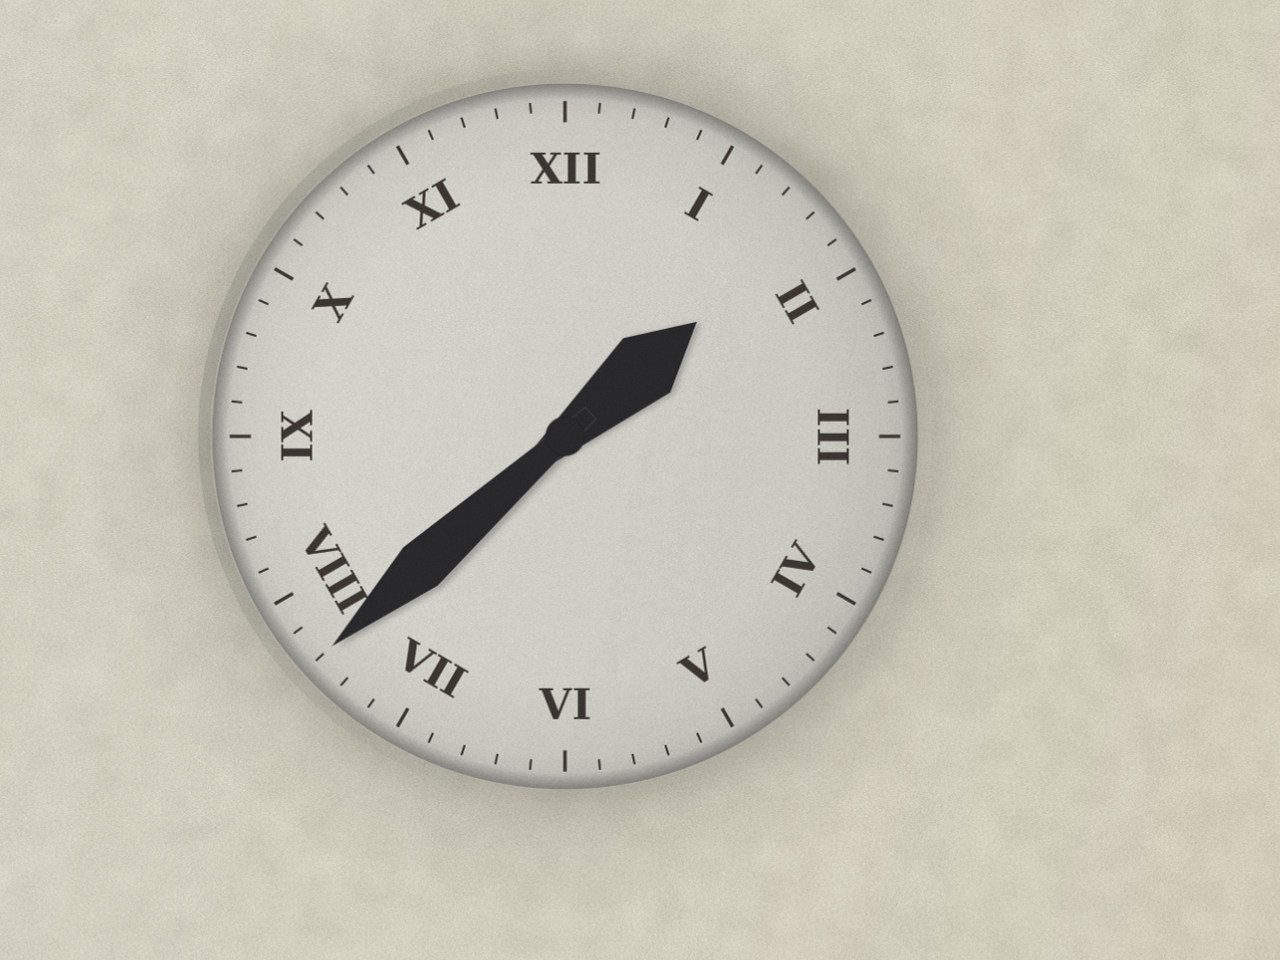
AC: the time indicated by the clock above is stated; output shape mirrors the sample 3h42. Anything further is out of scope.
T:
1h38
